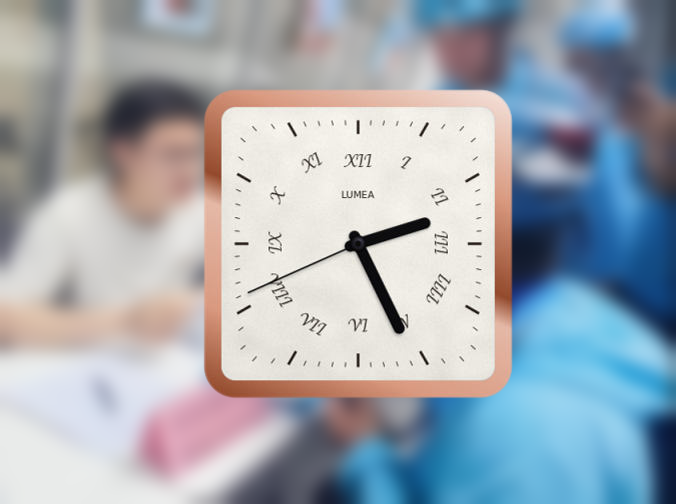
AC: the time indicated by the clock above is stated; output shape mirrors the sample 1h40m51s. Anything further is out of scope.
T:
2h25m41s
